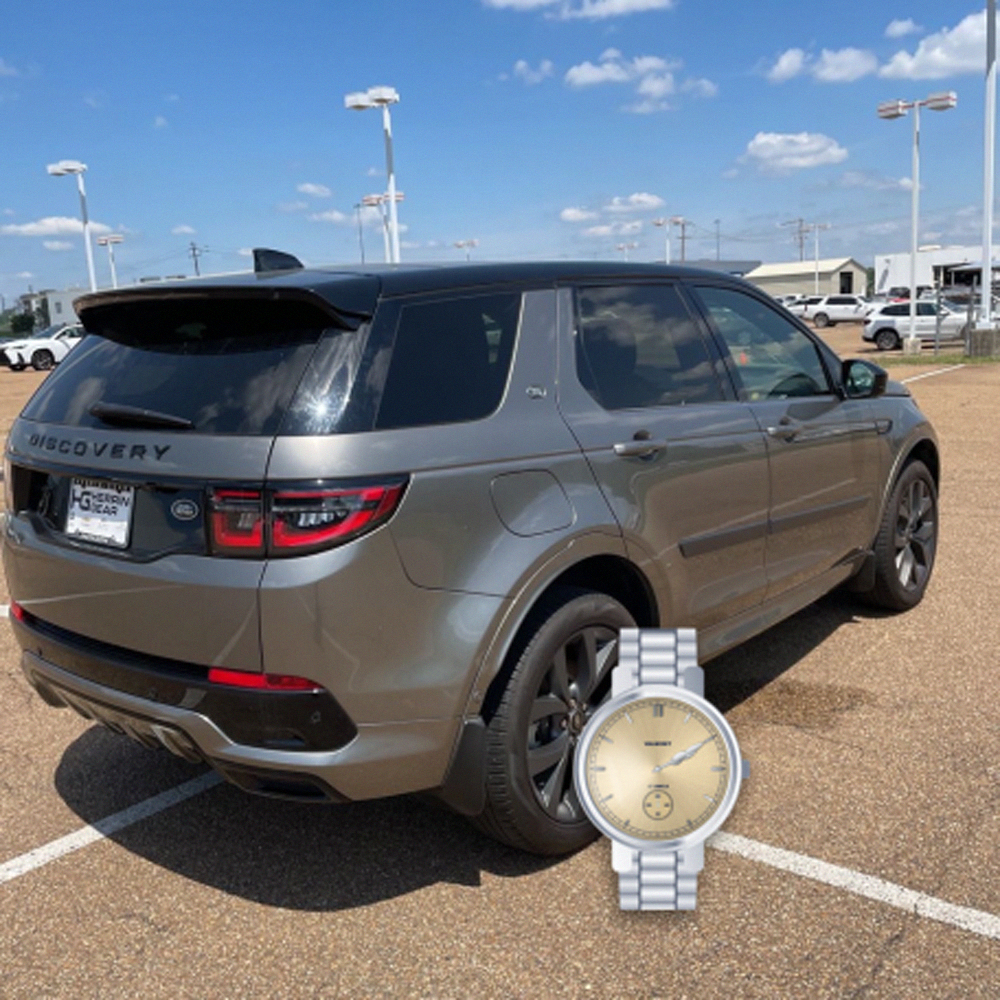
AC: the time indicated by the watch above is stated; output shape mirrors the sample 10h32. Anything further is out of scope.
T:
2h10
